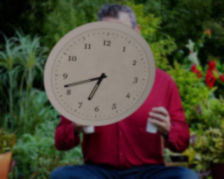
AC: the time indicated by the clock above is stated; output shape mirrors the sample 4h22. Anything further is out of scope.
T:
6h42
